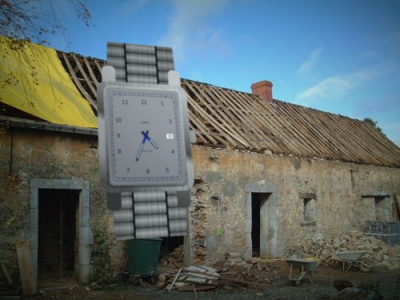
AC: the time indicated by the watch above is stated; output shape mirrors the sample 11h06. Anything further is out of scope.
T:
4h34
